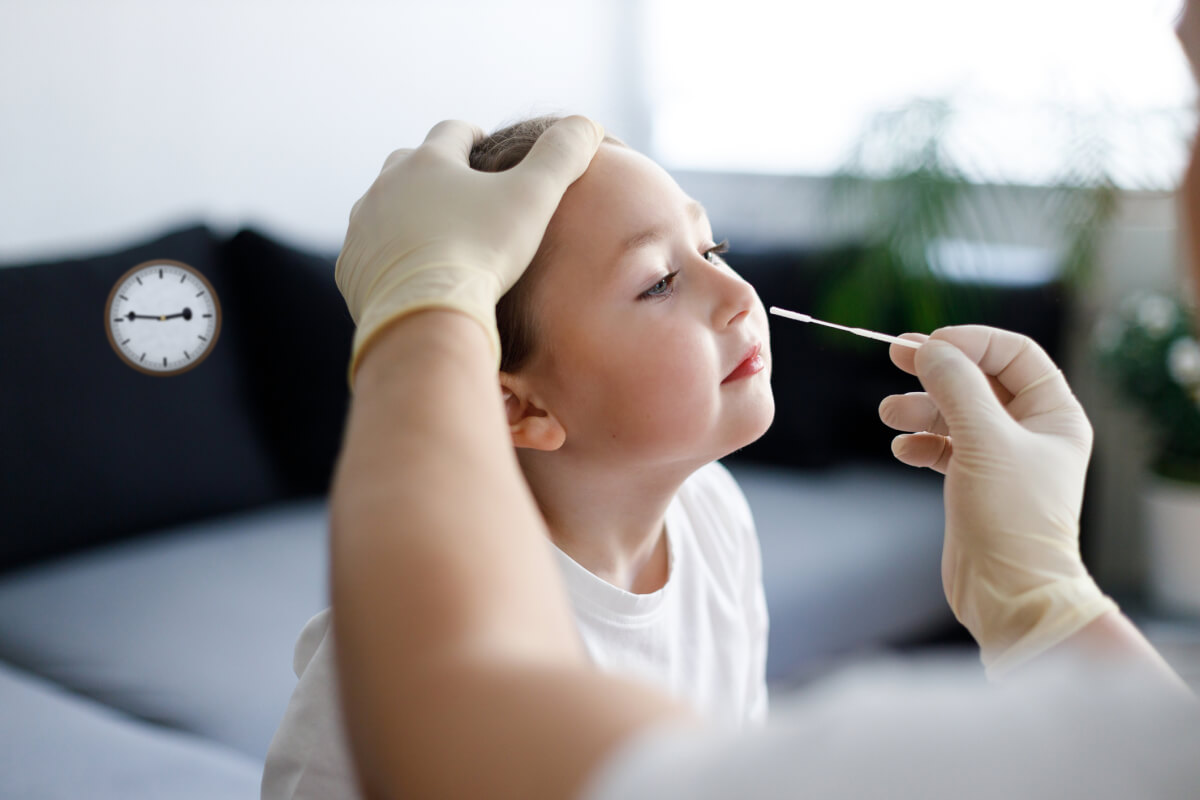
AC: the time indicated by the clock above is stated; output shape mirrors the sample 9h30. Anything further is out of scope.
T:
2h46
